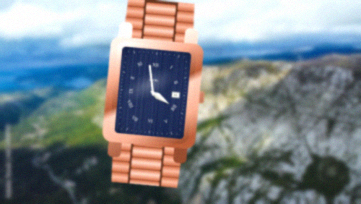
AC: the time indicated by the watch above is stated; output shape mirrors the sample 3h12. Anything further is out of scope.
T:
3h58
